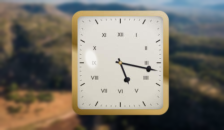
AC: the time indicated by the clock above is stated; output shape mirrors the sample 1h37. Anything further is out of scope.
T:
5h17
